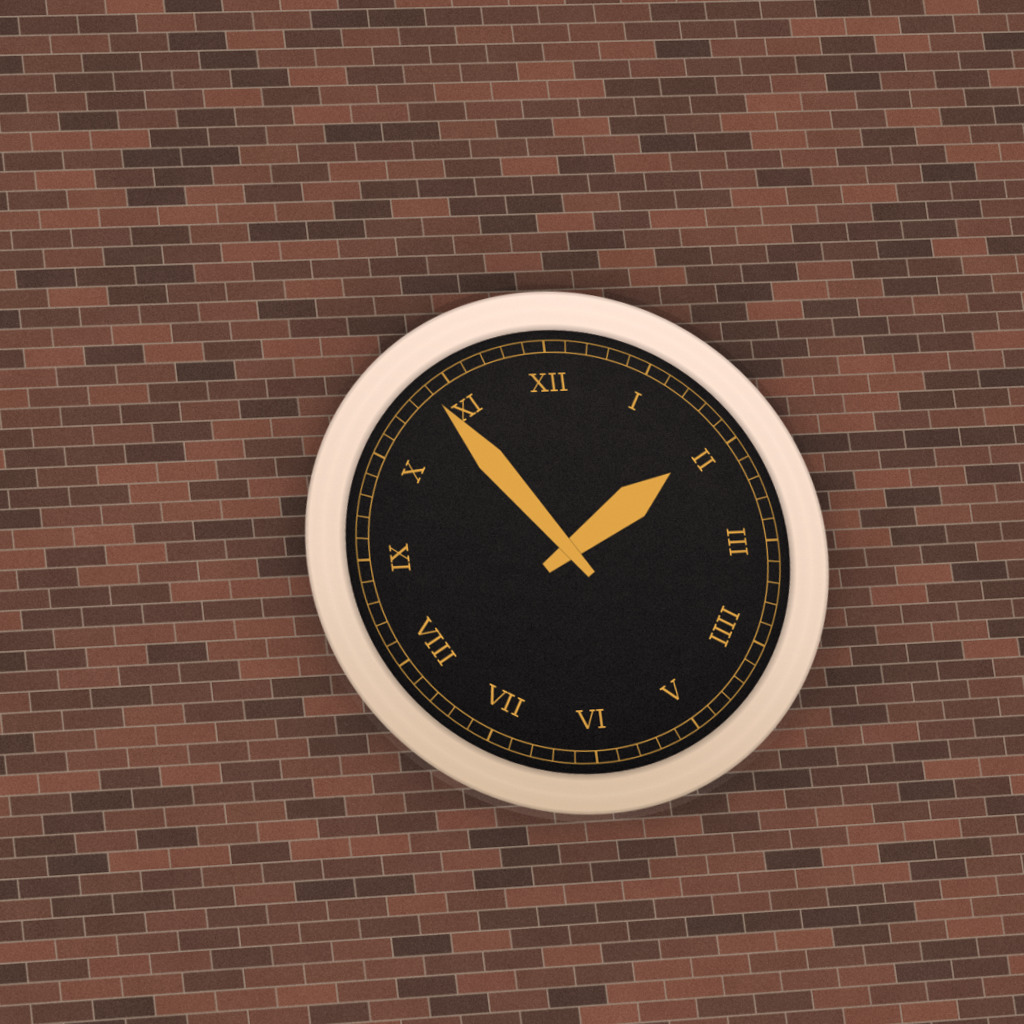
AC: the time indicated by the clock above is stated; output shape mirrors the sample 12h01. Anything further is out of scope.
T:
1h54
